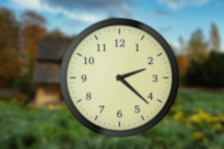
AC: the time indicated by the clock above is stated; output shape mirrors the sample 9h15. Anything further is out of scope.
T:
2h22
